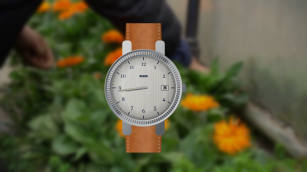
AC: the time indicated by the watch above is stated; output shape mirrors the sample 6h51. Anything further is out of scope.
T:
8h44
